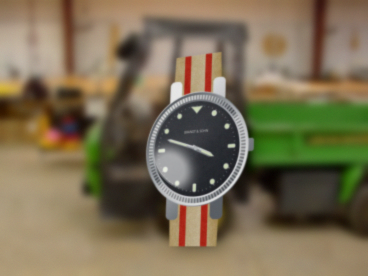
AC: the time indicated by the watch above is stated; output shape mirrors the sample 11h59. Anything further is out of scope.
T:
3h48
